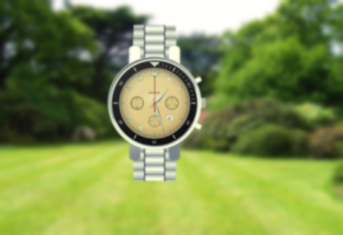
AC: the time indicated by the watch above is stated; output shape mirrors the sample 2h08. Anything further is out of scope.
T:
1h27
